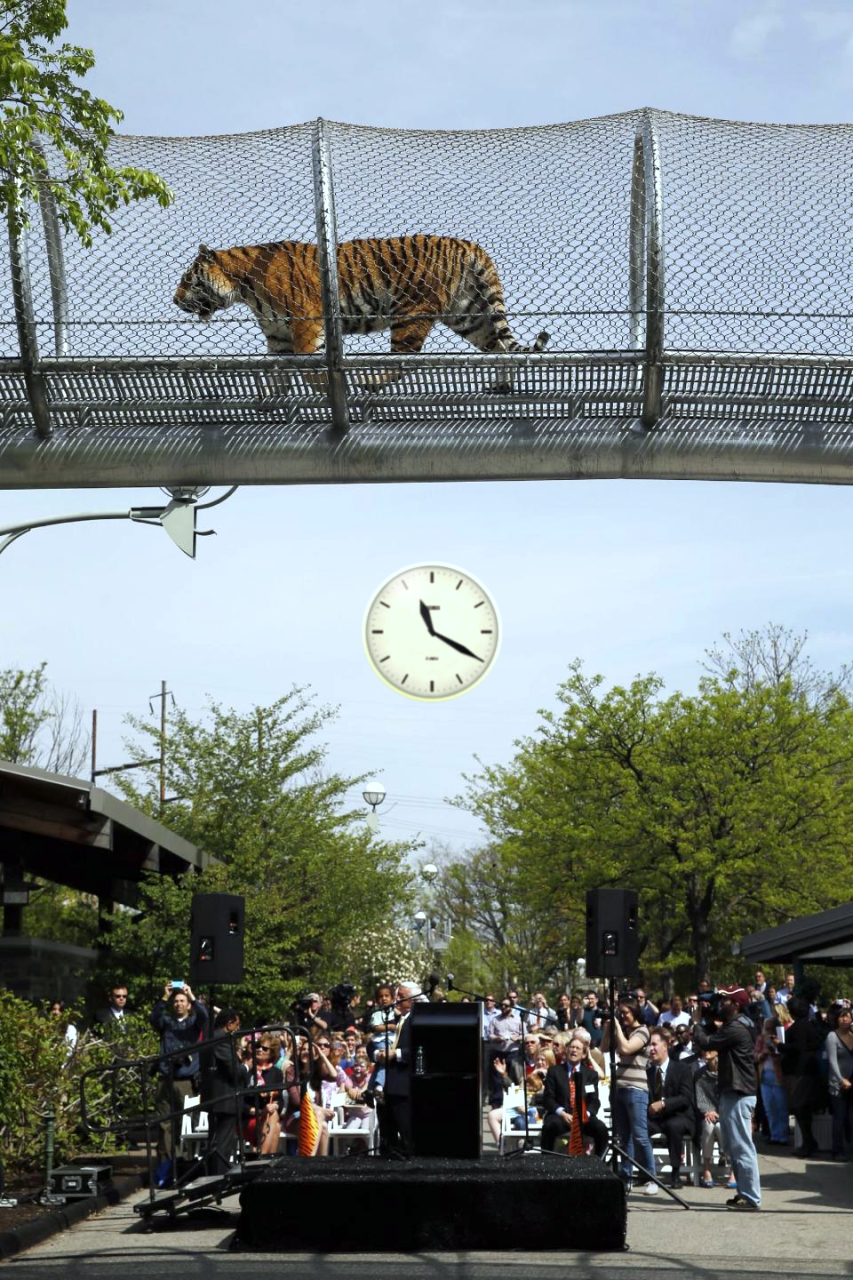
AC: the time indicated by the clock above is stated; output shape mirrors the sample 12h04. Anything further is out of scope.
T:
11h20
